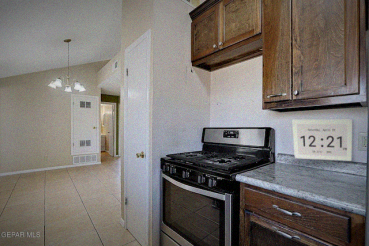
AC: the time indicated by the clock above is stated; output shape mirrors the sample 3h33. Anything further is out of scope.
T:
12h21
